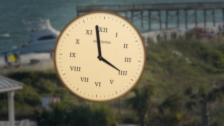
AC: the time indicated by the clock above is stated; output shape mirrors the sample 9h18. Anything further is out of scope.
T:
3h58
